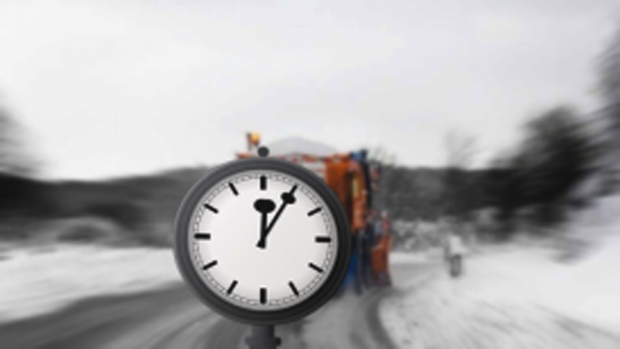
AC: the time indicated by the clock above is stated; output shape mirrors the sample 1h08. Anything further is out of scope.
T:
12h05
